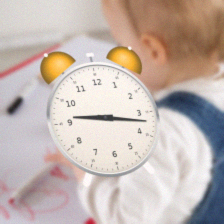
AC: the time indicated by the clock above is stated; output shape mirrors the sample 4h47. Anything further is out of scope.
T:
9h17
